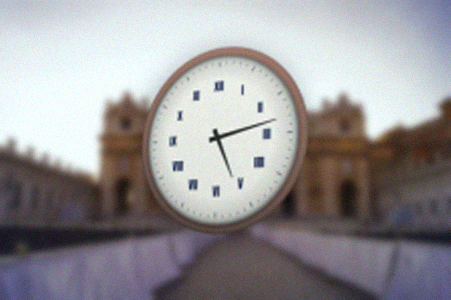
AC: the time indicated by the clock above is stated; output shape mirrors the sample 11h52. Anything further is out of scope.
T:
5h13
